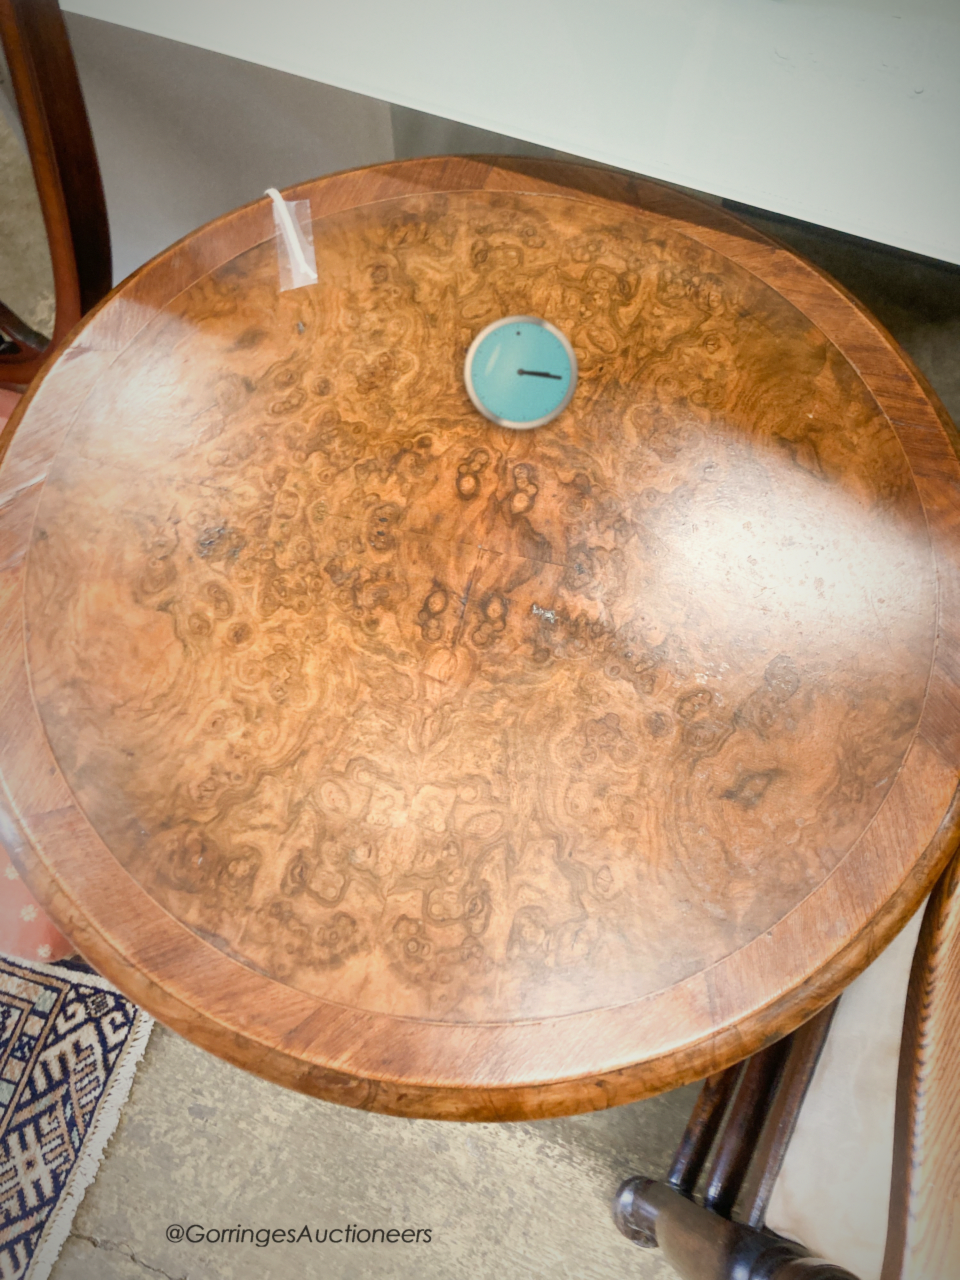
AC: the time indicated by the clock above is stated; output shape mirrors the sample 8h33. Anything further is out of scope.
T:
3h17
